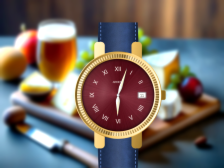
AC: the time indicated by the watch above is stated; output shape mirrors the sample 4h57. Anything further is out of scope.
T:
6h03
